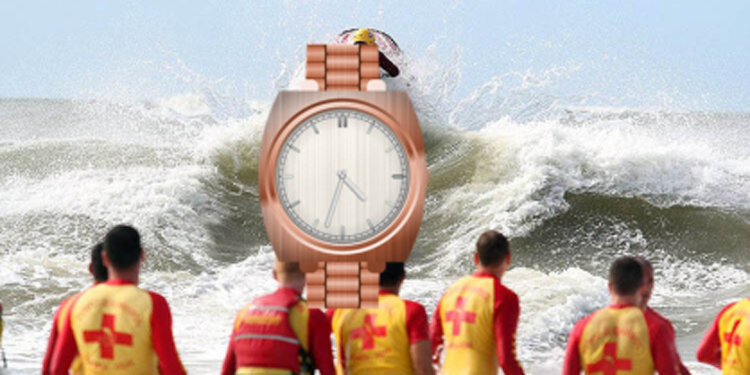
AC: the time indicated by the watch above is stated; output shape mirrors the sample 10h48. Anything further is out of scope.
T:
4h33
